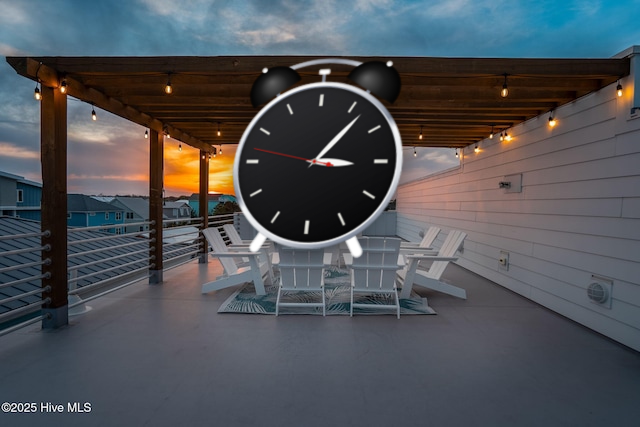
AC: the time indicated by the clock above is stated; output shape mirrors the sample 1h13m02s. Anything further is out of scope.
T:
3h06m47s
